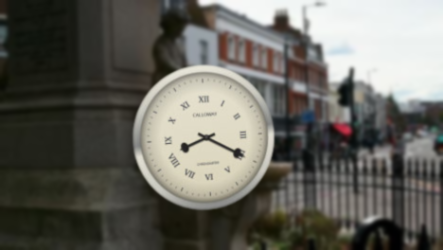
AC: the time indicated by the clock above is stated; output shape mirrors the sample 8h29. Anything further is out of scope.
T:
8h20
